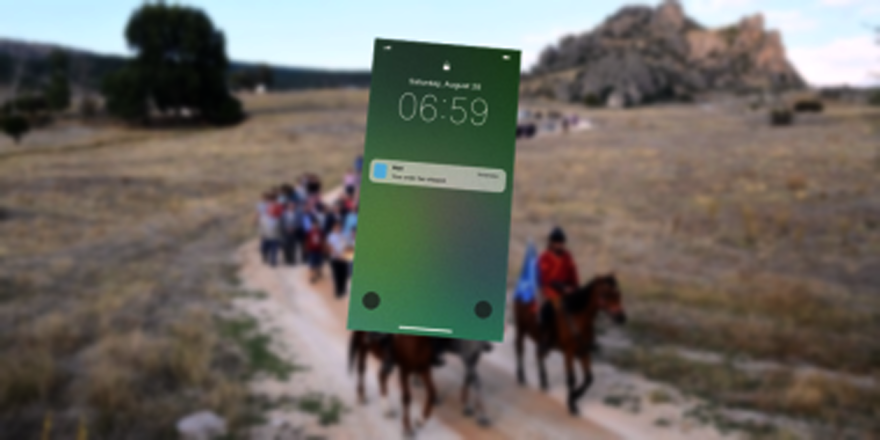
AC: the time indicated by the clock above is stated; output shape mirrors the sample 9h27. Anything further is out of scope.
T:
6h59
